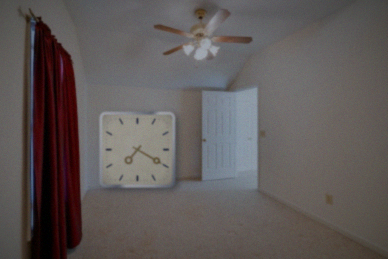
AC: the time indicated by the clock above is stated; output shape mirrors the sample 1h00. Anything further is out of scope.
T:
7h20
